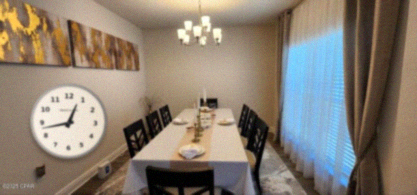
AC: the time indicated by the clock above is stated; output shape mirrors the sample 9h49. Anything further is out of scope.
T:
12h43
